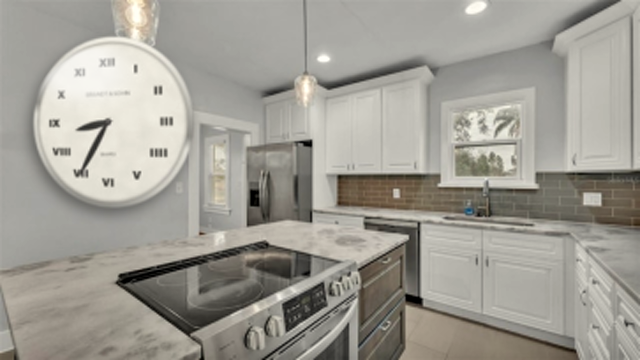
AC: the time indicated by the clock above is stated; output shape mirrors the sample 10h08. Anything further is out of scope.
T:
8h35
